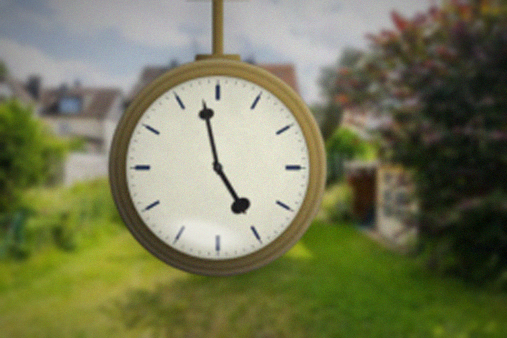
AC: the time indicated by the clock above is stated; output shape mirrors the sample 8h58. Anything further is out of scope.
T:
4h58
